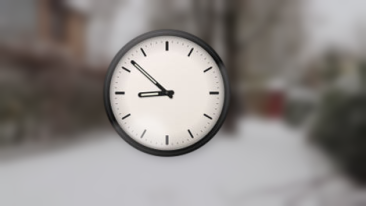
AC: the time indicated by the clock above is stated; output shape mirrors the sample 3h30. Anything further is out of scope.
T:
8h52
